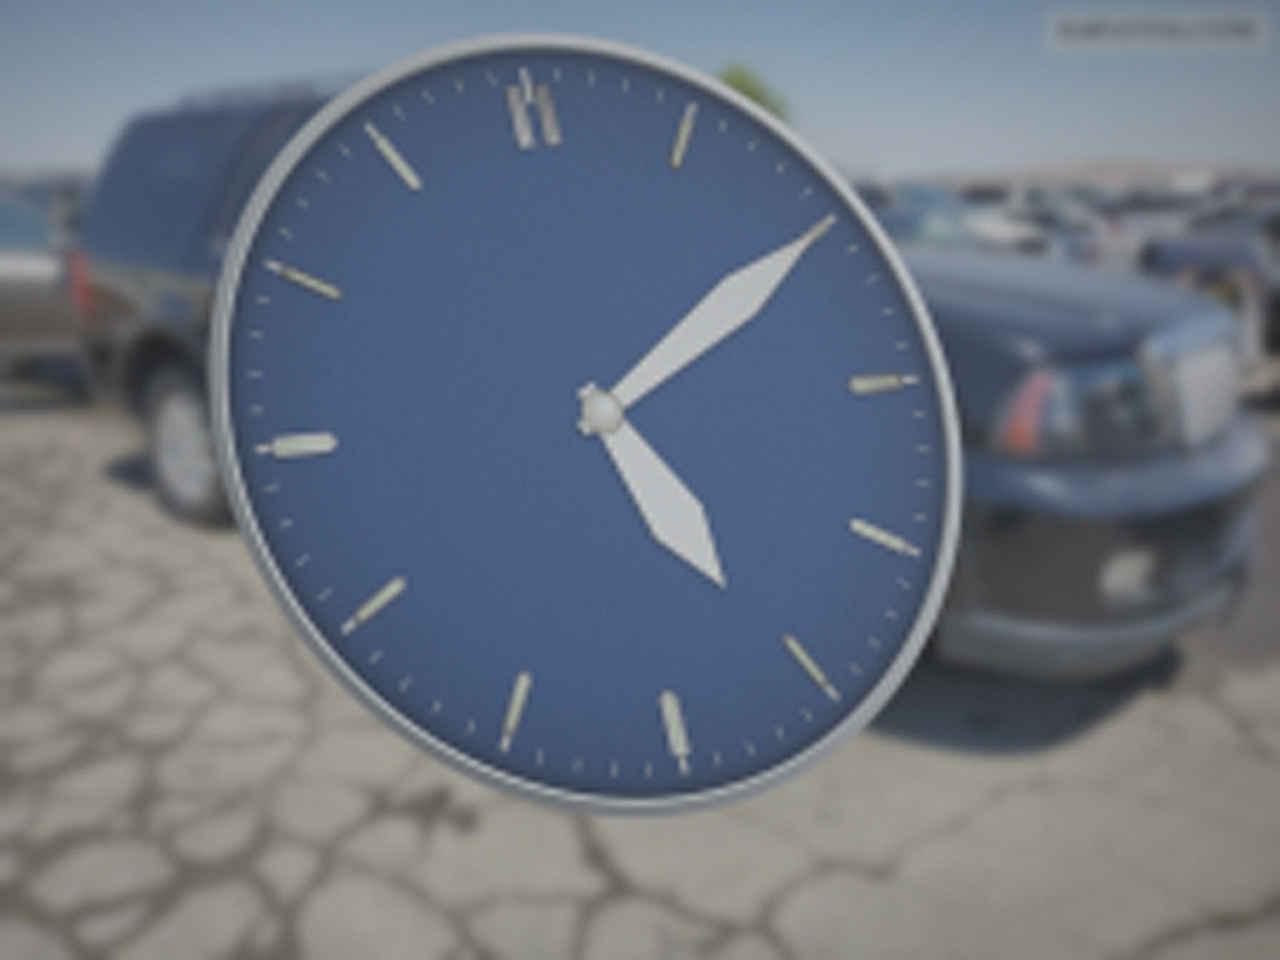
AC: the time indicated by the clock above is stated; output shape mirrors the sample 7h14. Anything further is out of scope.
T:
5h10
